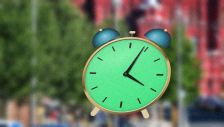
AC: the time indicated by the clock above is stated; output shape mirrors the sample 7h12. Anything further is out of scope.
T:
4h04
